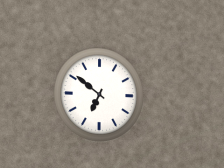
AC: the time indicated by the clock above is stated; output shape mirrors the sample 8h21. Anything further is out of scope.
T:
6h51
